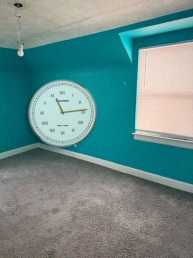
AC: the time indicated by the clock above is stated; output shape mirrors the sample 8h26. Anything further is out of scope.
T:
11h14
